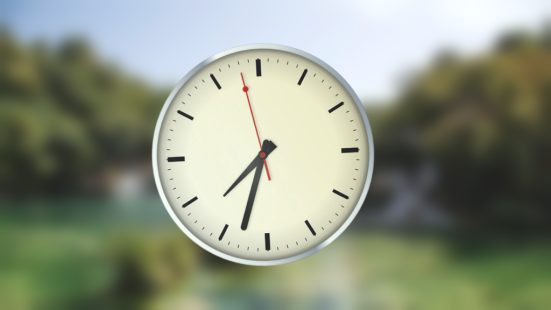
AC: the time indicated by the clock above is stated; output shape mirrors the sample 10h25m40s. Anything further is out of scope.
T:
7h32m58s
